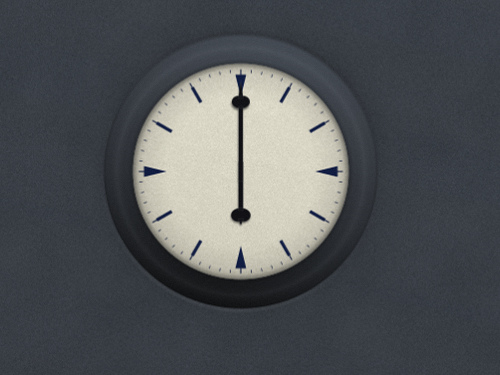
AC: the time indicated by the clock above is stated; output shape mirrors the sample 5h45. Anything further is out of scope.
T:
6h00
